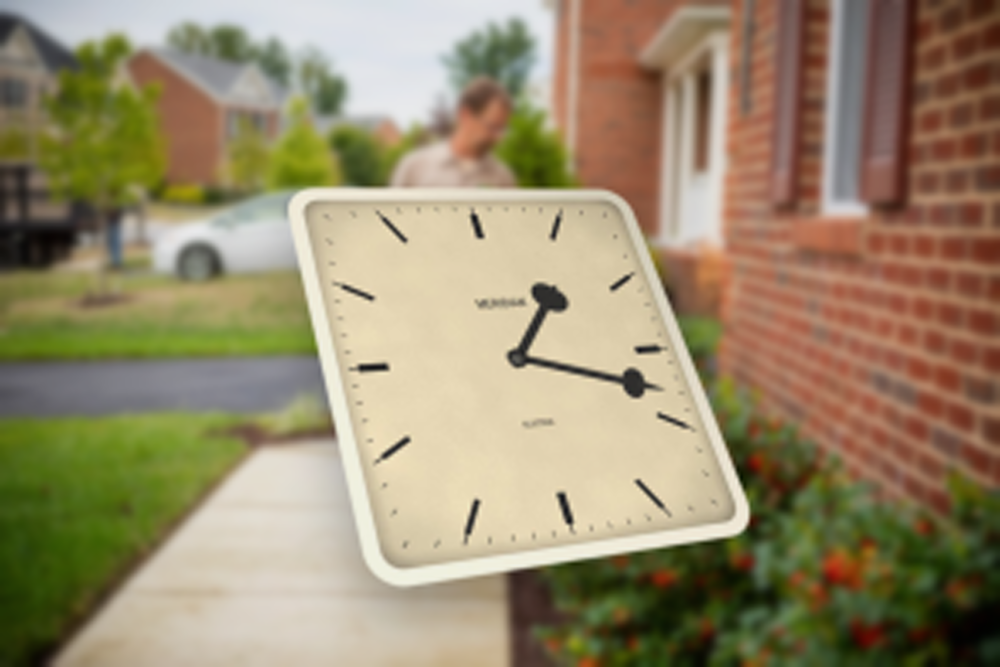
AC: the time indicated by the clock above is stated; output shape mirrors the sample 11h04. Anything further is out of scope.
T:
1h18
